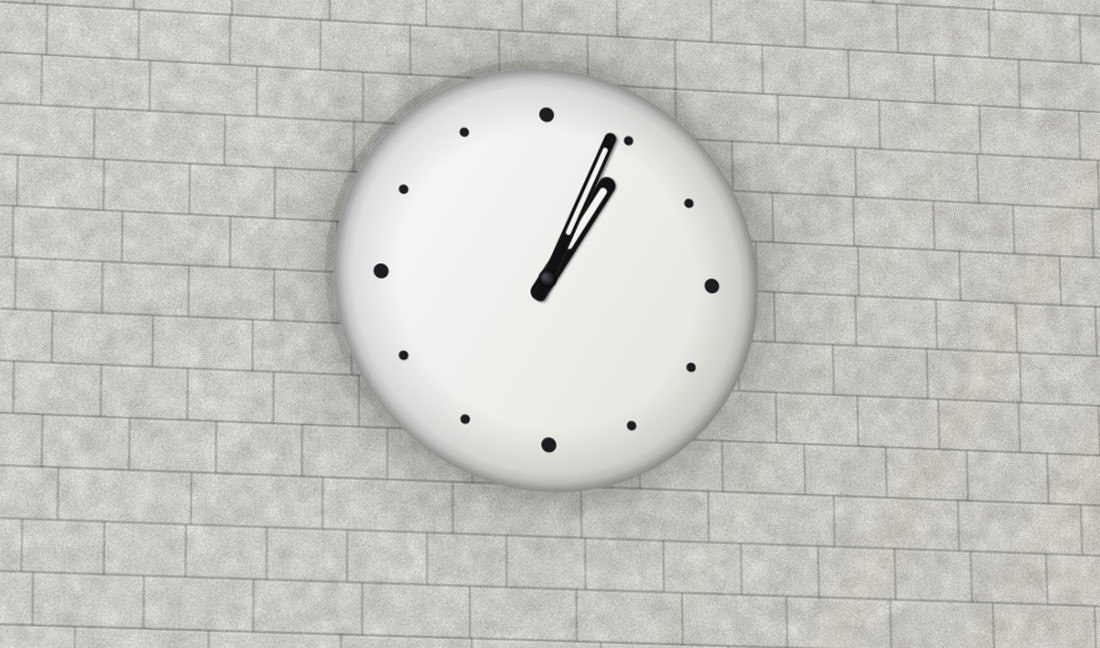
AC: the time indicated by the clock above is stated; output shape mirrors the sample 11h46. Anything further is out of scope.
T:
1h04
